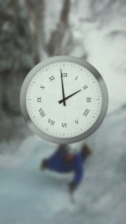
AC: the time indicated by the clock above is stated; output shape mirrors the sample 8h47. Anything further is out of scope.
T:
1h59
